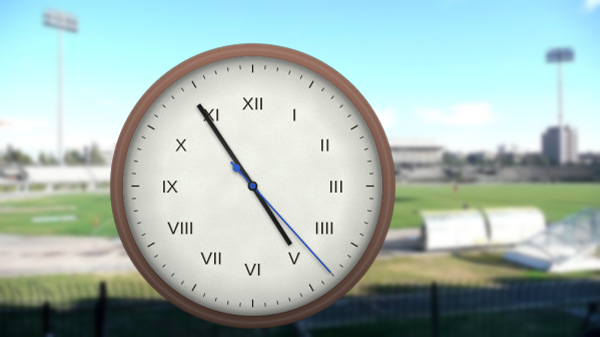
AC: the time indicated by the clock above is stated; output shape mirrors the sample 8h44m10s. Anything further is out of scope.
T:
4h54m23s
